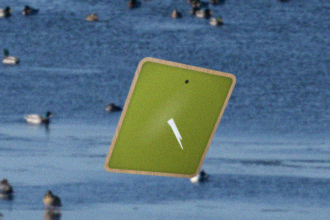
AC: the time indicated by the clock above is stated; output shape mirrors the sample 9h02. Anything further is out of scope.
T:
4h23
